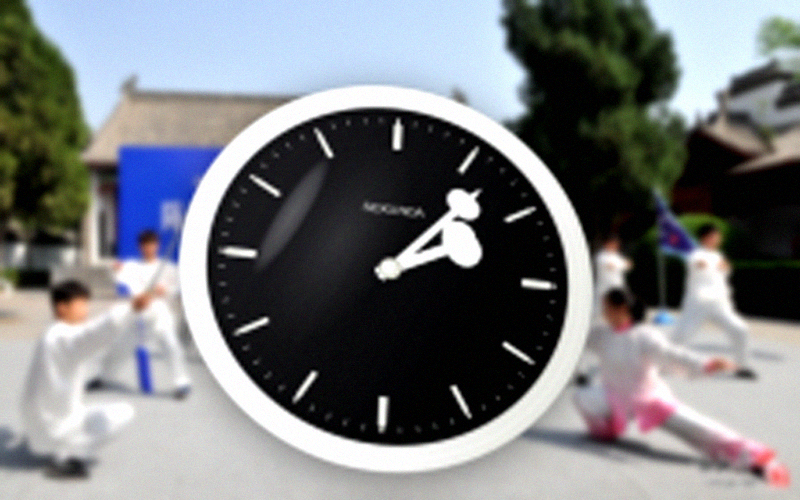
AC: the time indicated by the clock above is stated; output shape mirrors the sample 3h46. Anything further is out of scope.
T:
2h07
